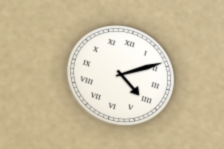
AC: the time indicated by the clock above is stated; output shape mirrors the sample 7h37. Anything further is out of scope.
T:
4h09
